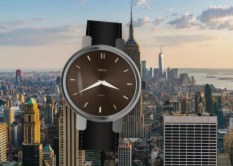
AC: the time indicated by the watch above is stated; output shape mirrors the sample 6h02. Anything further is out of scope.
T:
3h40
